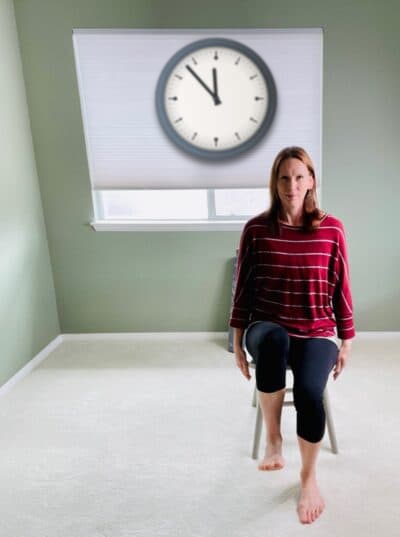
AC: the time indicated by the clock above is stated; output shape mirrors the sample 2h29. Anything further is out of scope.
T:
11h53
